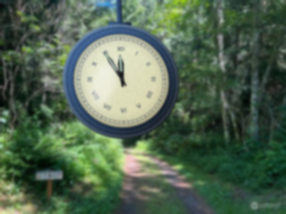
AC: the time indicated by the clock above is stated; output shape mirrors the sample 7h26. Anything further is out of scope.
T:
11h55
